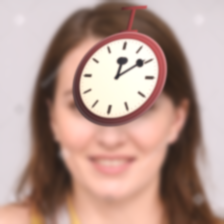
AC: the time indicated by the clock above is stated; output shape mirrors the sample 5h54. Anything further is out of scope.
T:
12h09
